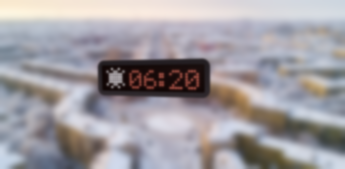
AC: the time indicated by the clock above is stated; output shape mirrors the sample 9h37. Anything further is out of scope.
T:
6h20
